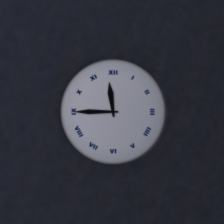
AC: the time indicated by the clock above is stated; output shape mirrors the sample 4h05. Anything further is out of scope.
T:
11h45
